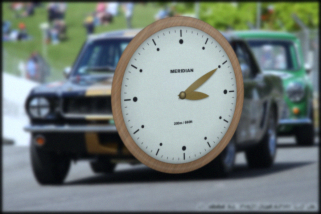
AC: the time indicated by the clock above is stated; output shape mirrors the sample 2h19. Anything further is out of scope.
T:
3h10
